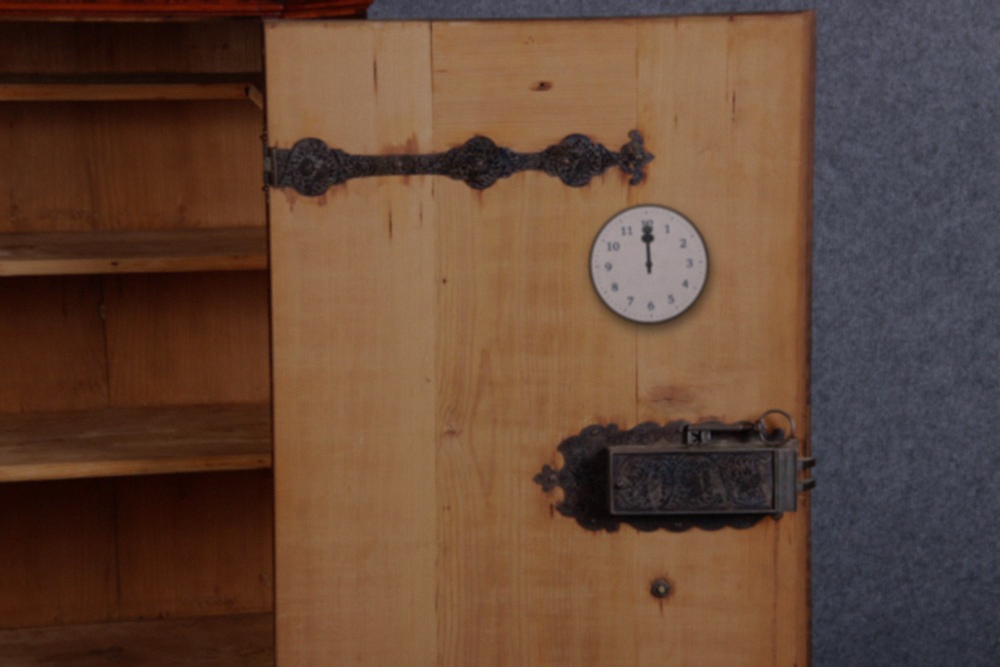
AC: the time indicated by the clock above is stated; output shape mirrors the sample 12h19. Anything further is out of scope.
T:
12h00
